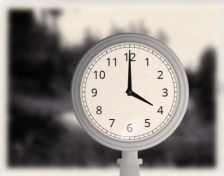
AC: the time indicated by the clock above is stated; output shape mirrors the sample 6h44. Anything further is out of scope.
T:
4h00
